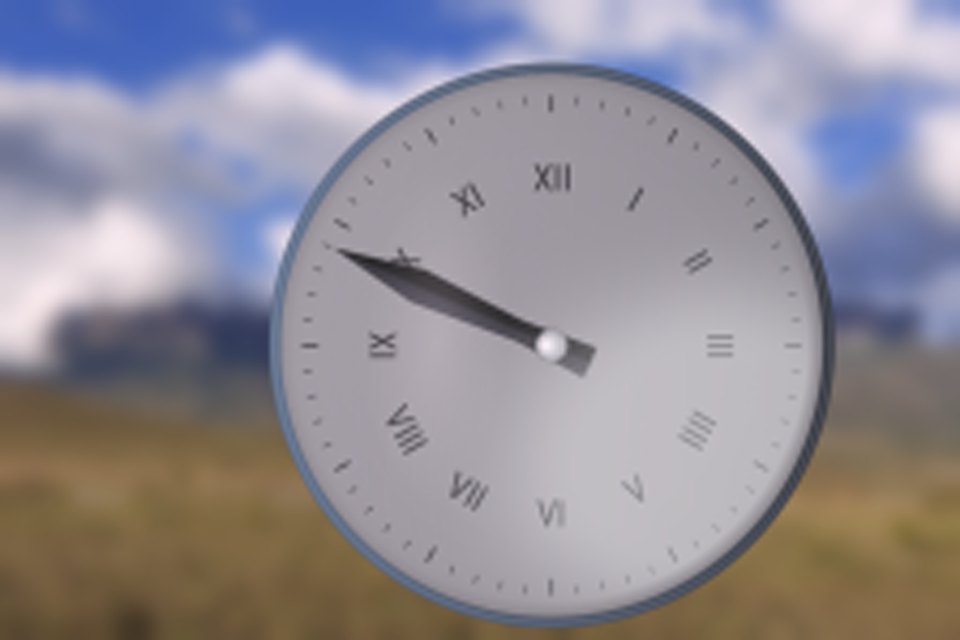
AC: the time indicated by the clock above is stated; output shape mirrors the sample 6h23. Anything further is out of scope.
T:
9h49
